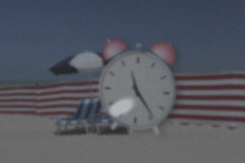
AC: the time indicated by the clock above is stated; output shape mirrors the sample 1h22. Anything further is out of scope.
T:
11h24
